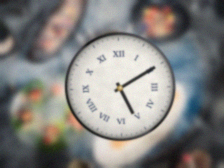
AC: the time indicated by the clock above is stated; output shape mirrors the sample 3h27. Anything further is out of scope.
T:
5h10
